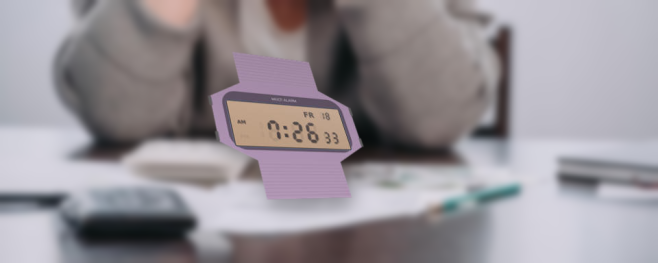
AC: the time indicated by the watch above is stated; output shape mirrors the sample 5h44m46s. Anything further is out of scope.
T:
7h26m33s
